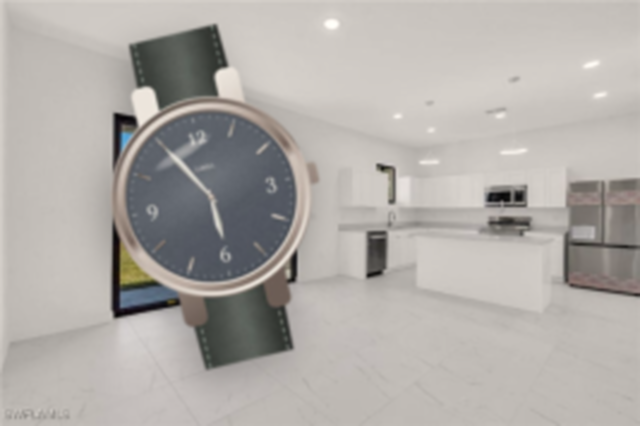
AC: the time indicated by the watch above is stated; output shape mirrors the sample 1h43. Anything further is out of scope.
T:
5h55
